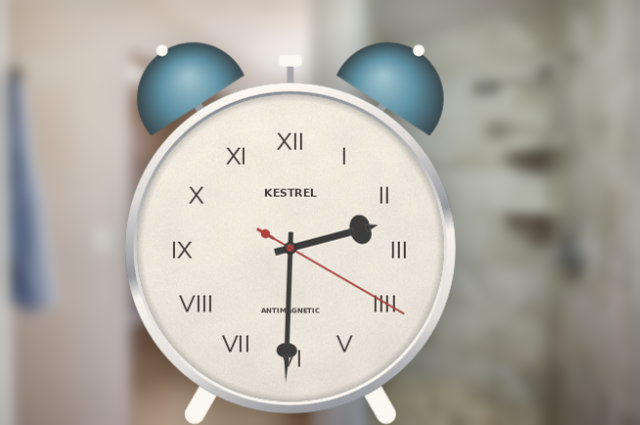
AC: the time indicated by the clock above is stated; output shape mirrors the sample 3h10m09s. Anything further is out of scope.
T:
2h30m20s
